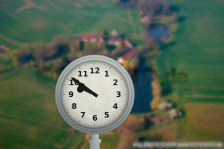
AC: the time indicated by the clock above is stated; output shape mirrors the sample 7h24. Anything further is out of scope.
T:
9h51
